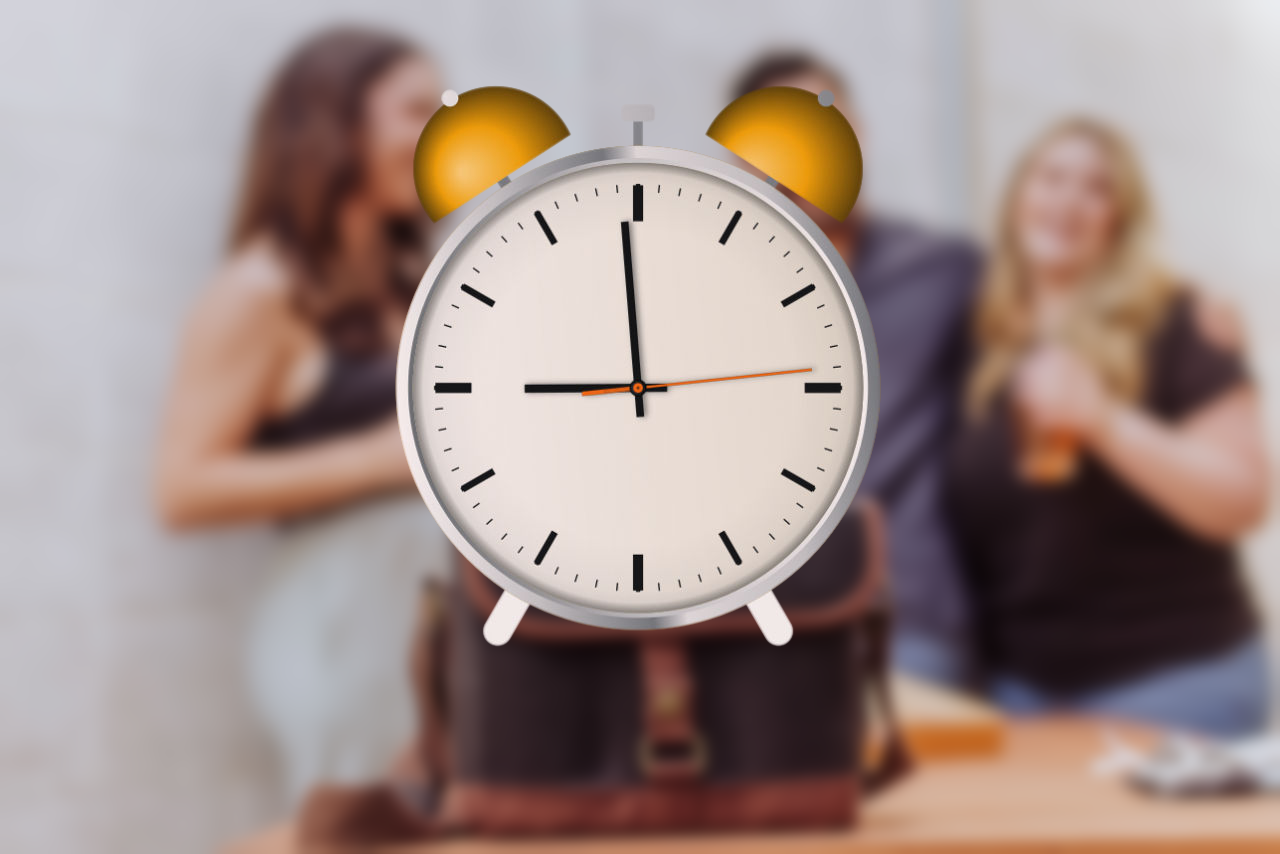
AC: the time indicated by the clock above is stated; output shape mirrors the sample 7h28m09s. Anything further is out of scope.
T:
8h59m14s
